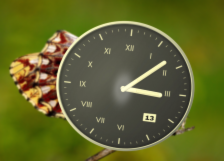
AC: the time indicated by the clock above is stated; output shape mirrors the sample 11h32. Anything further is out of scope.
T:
3h08
